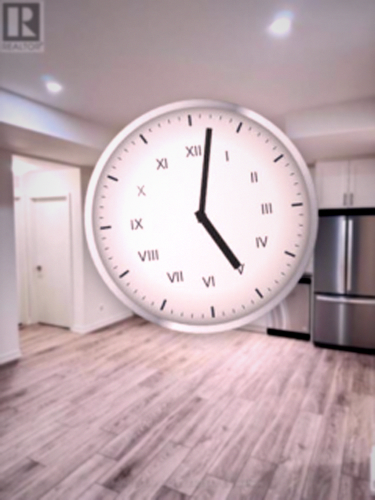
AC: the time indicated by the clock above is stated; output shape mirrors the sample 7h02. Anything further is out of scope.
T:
5h02
